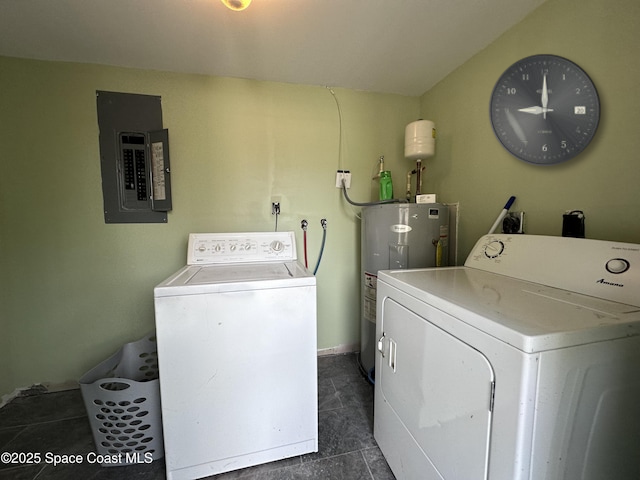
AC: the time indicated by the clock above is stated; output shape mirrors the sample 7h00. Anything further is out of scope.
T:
9h00
